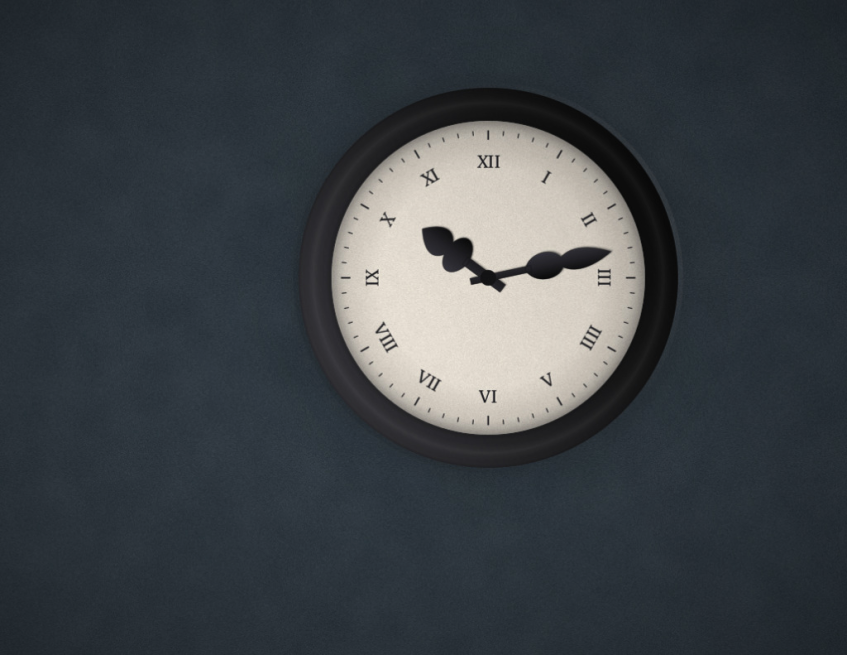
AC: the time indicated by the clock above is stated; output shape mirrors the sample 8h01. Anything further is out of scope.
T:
10h13
